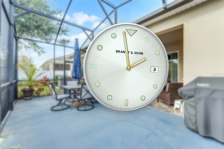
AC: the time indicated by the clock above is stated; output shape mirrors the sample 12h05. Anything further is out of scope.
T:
1h58
